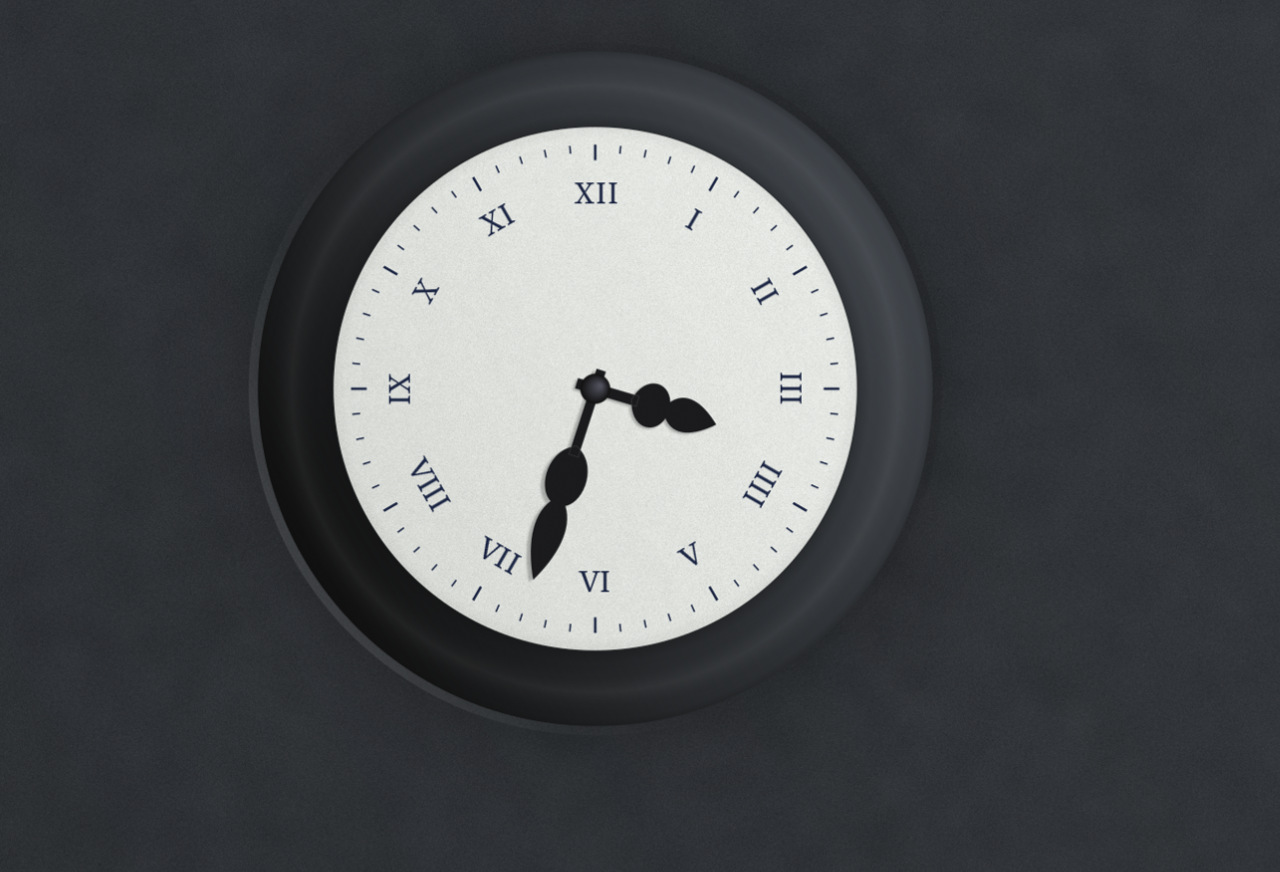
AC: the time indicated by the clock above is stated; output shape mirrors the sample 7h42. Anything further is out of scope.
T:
3h33
